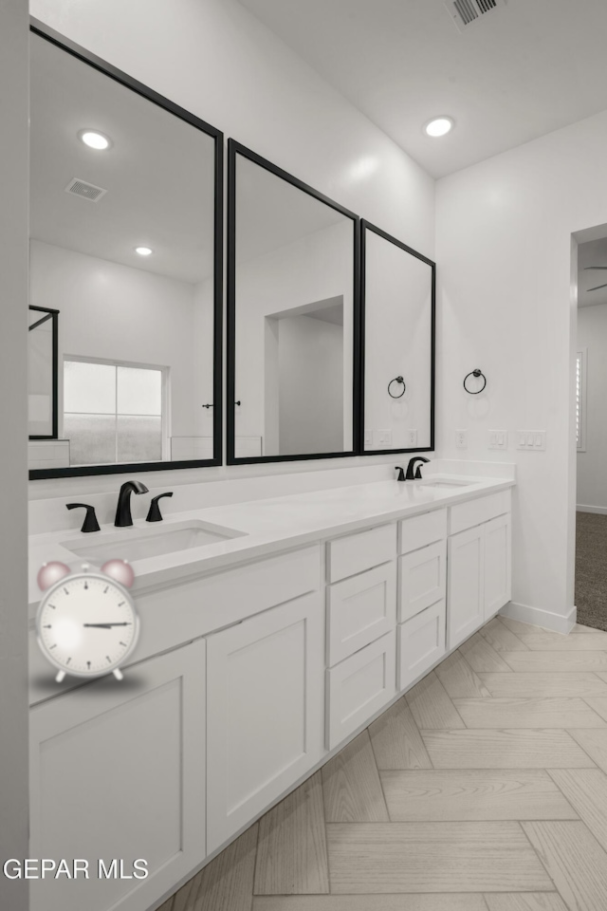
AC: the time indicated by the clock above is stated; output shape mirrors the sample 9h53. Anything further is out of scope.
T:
3h15
